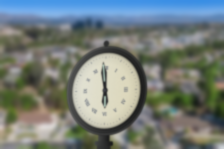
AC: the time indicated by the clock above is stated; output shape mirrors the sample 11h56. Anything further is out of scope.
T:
5h59
